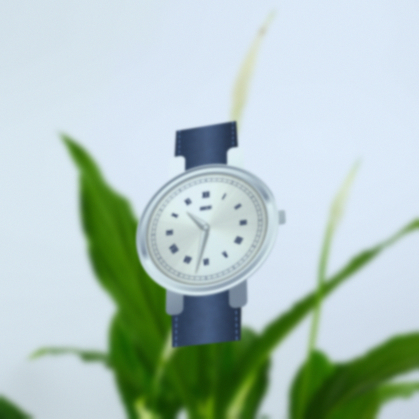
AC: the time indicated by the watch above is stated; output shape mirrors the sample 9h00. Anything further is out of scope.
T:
10h32
